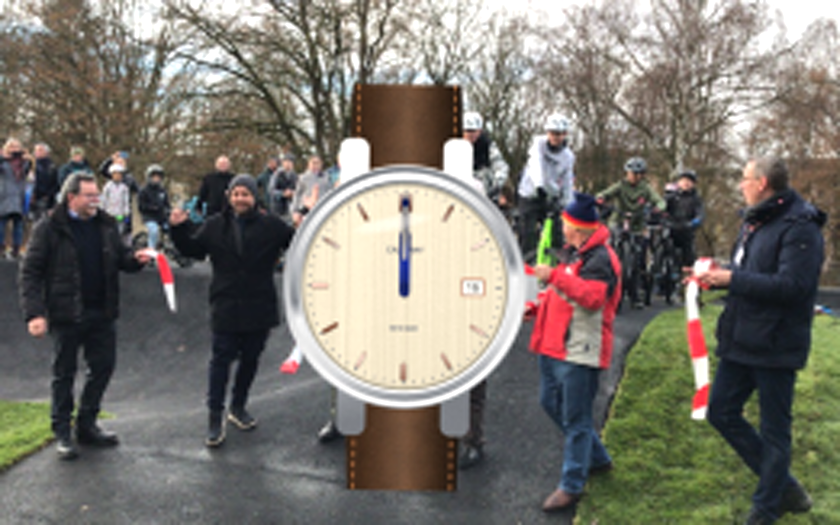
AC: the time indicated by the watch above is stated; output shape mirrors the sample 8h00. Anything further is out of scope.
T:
12h00
